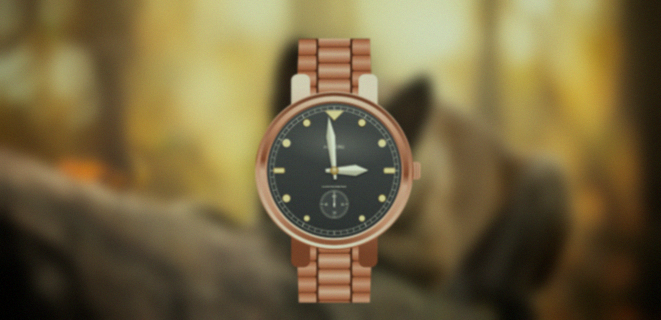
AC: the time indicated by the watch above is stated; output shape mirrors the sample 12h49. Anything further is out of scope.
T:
2h59
